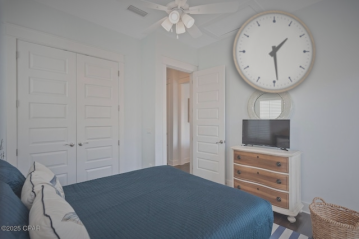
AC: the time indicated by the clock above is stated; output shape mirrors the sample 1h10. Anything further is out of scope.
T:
1h29
